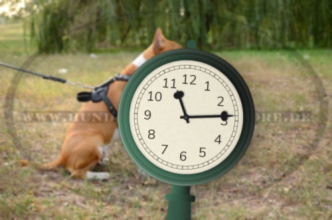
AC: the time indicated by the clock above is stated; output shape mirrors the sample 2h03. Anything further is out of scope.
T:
11h14
